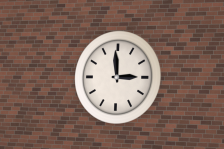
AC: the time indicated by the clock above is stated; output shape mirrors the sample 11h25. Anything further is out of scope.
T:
2h59
